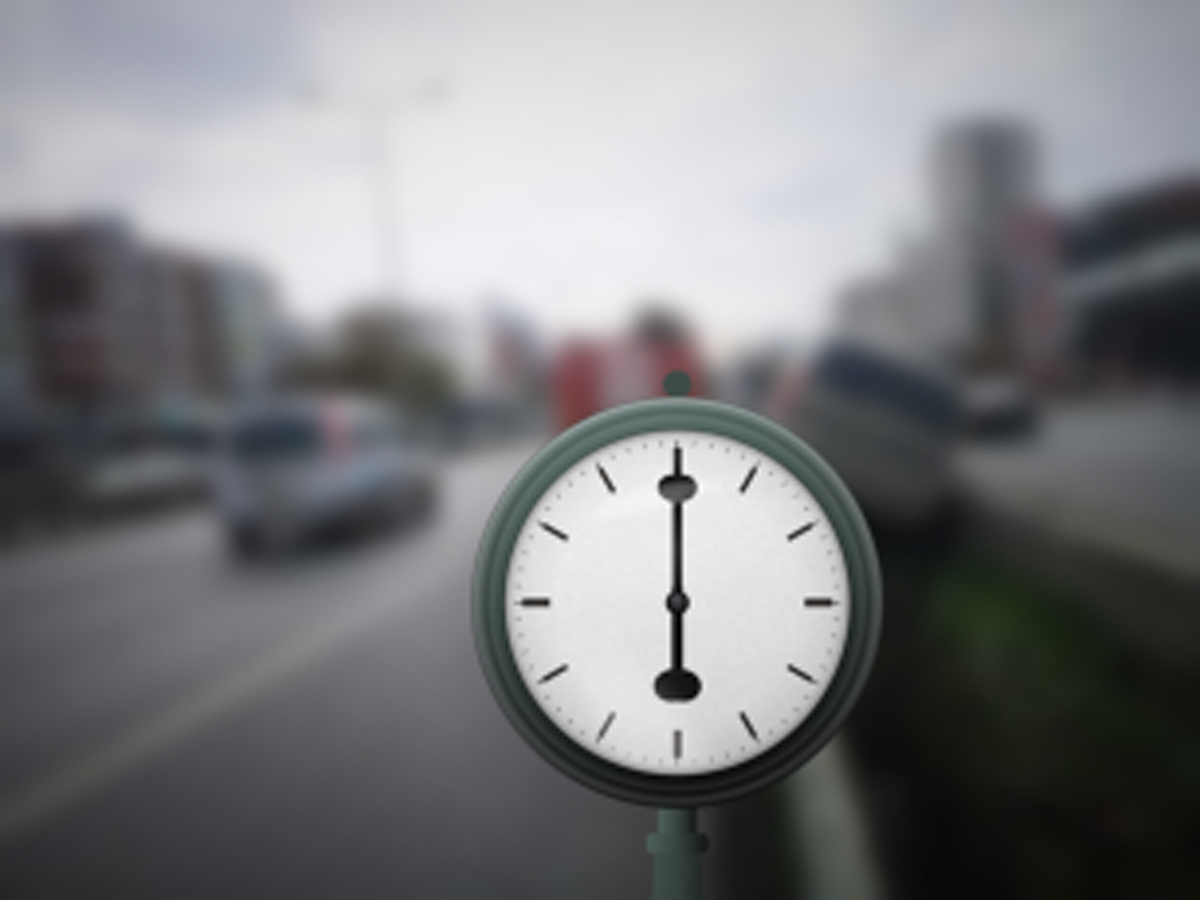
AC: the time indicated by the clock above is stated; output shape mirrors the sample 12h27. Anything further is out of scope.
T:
6h00
